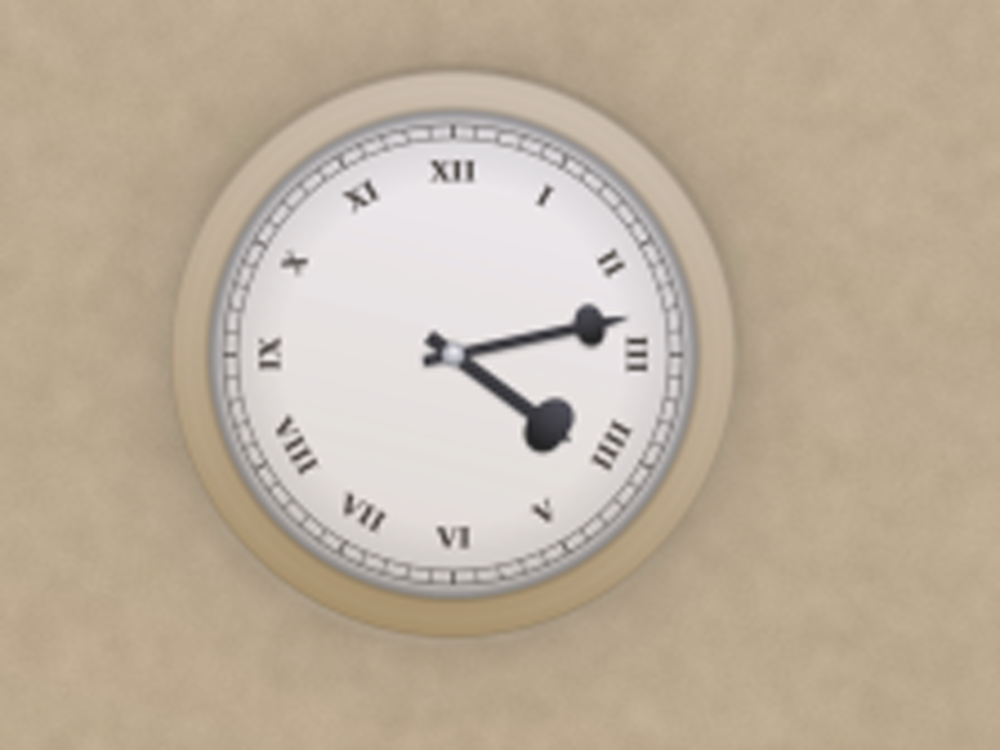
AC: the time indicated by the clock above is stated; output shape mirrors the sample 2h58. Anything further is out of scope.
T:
4h13
